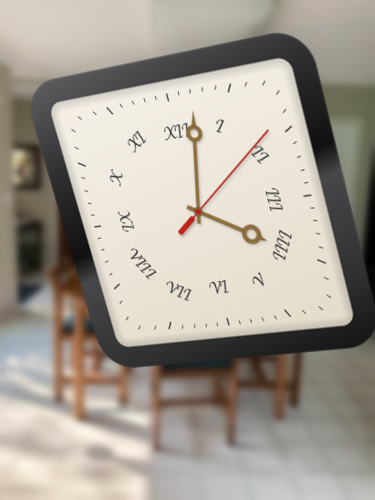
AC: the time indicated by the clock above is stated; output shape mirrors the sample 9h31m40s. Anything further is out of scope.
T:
4h02m09s
